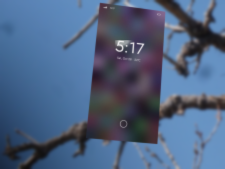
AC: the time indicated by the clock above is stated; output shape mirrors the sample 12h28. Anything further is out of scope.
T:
5h17
